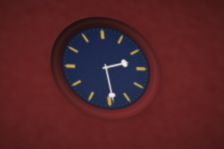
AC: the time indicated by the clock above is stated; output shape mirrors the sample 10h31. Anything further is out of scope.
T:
2h29
